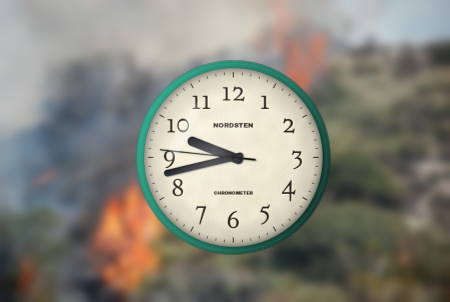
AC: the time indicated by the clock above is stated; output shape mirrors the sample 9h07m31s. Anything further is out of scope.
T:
9h42m46s
